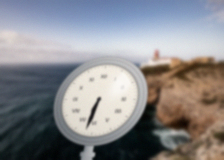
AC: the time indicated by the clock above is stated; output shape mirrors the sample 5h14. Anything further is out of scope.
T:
6h32
